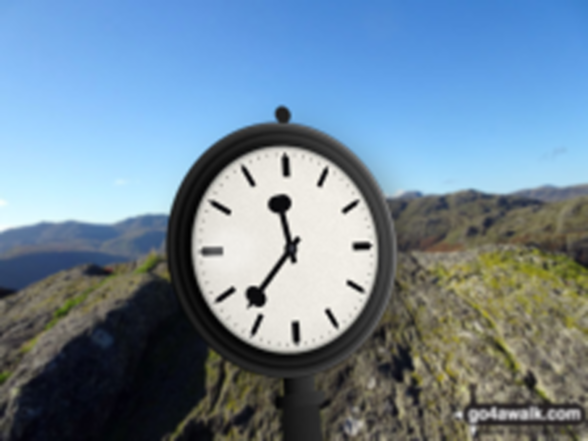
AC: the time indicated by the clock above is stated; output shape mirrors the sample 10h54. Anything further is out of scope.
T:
11h37
